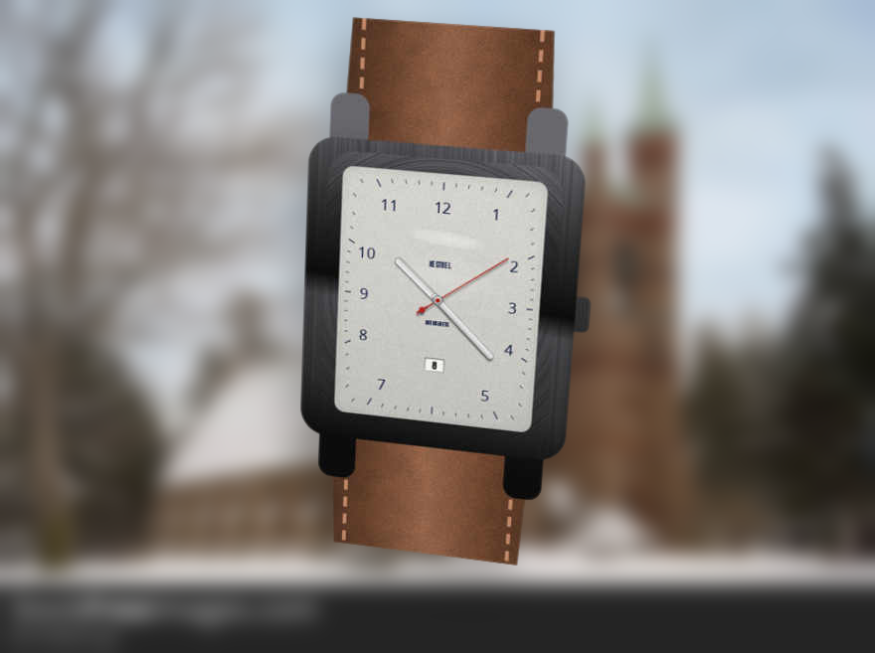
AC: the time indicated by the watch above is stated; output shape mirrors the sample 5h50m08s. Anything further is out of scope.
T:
10h22m09s
